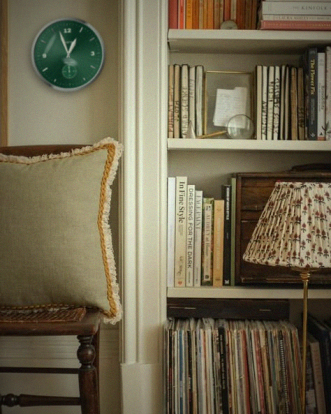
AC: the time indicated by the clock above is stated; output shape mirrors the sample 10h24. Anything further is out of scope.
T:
12h57
